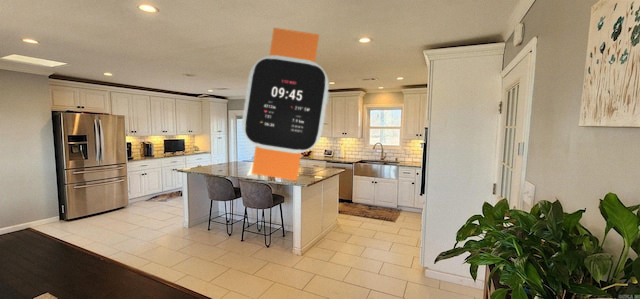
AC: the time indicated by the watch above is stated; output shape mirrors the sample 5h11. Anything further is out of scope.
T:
9h45
